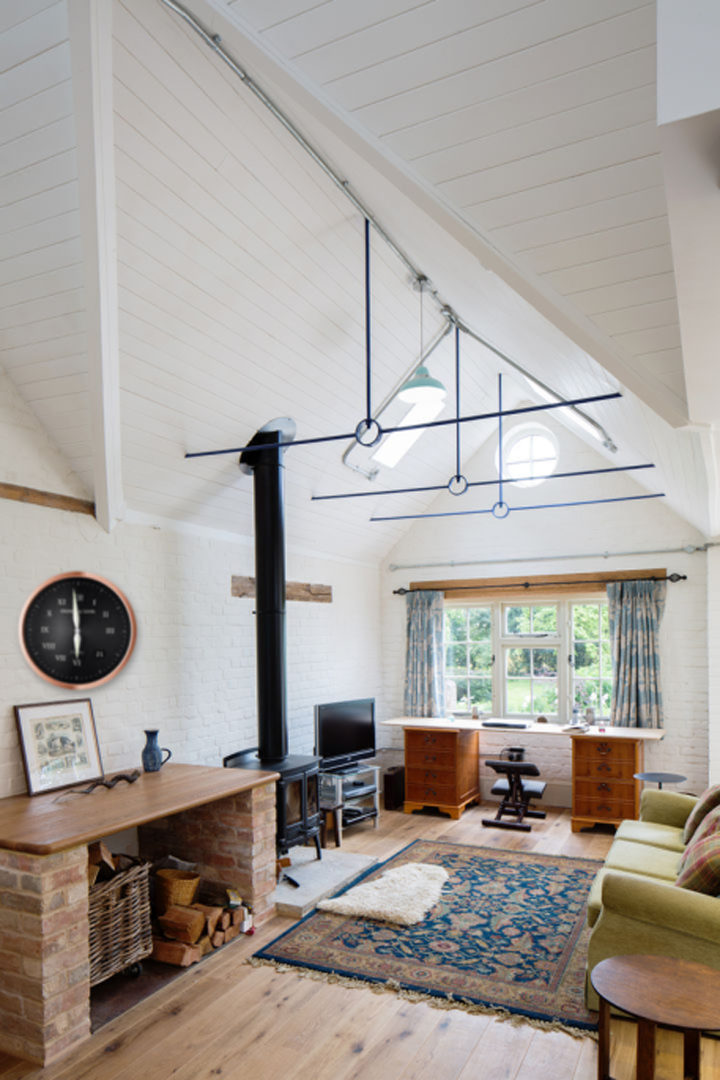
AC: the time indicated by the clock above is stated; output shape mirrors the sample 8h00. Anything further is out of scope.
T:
5h59
